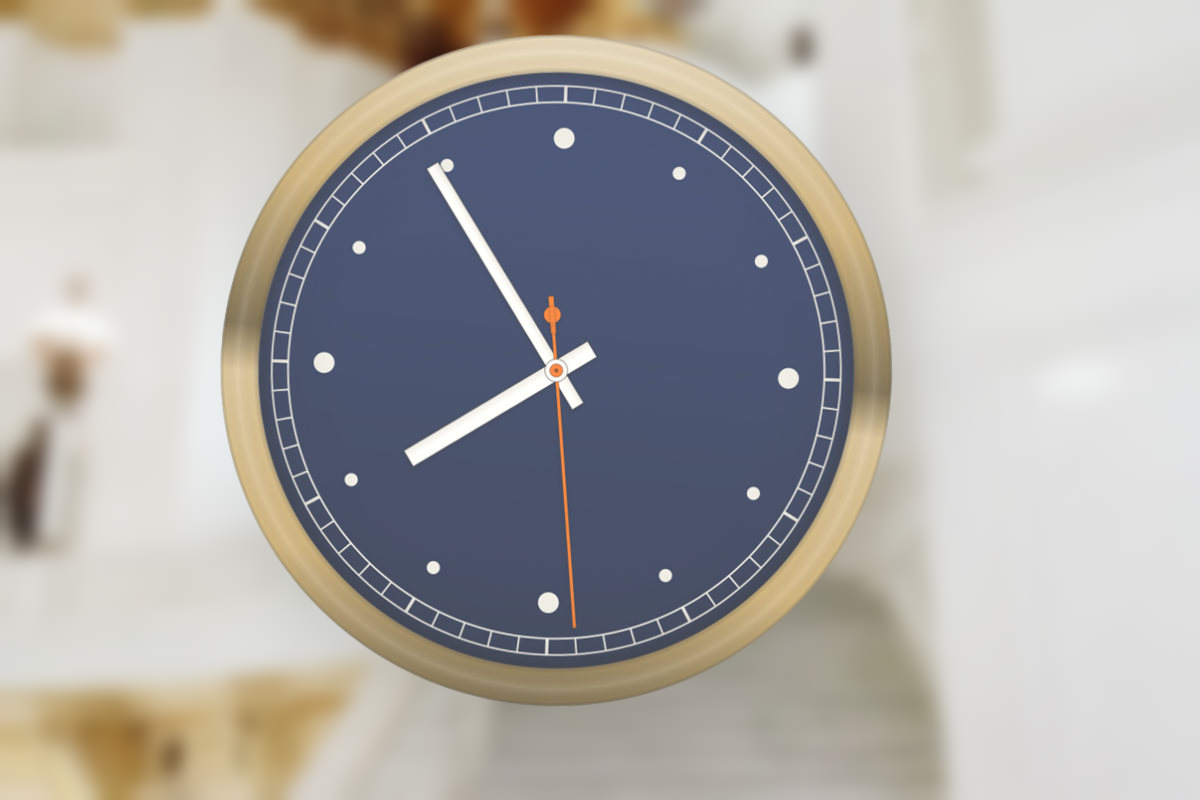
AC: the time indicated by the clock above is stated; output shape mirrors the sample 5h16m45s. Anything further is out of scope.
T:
7h54m29s
